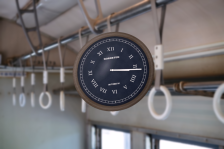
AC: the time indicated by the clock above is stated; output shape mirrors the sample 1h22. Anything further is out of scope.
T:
3h16
